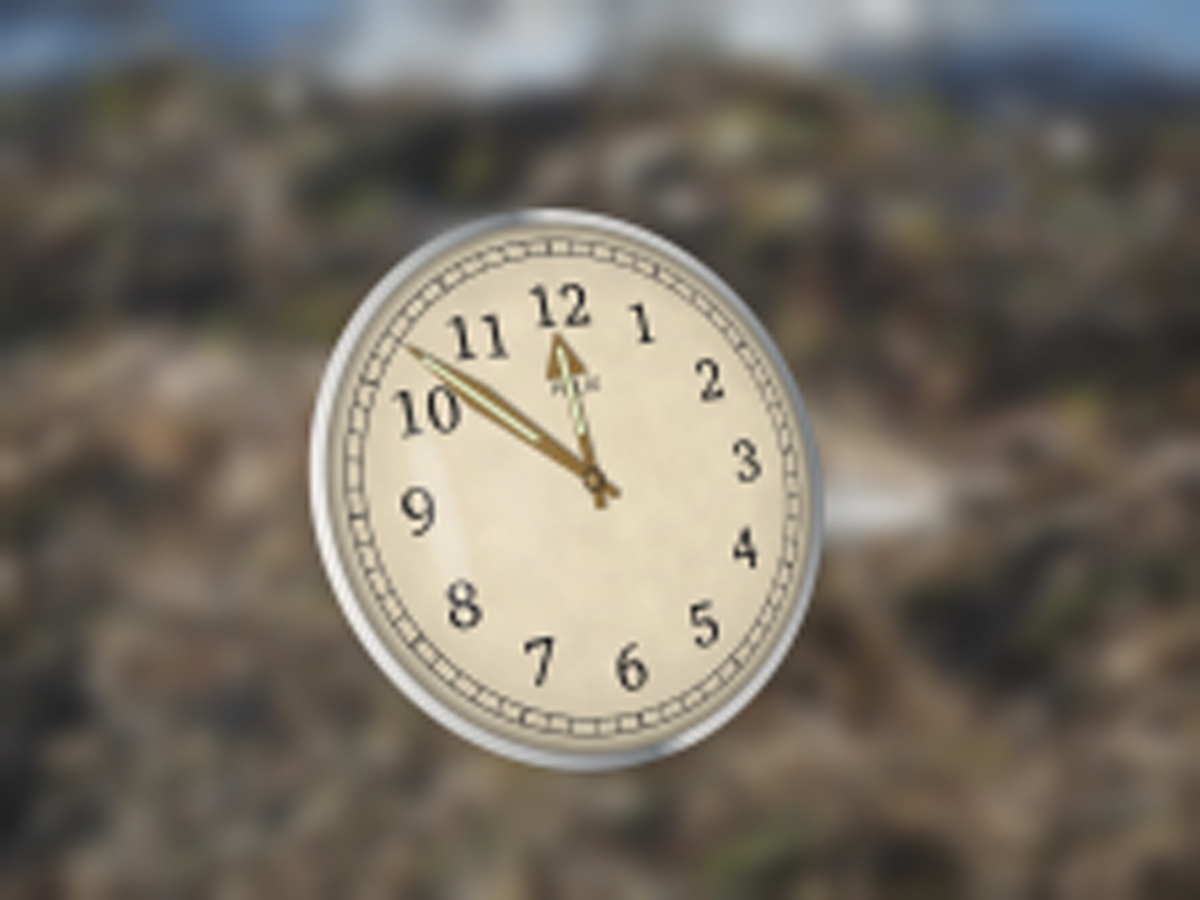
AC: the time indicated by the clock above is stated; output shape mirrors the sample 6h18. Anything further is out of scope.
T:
11h52
